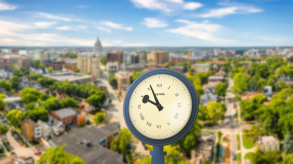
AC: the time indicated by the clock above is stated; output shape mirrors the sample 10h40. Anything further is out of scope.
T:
9h56
